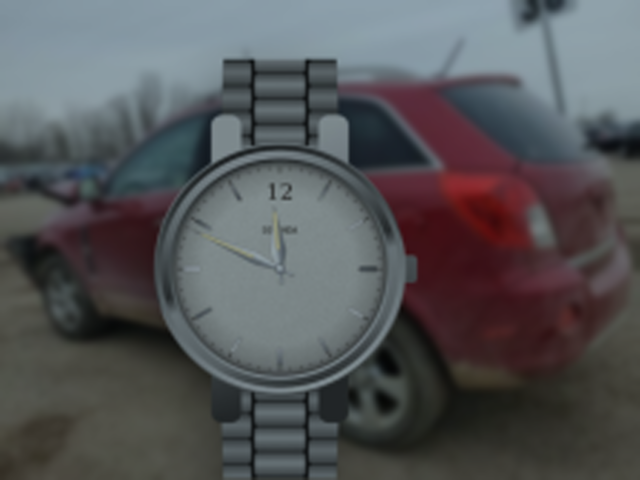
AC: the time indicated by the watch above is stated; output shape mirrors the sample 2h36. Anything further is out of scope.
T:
11h49
